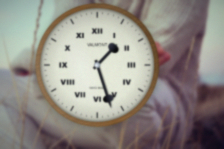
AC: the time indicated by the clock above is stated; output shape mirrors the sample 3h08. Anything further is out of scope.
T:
1h27
